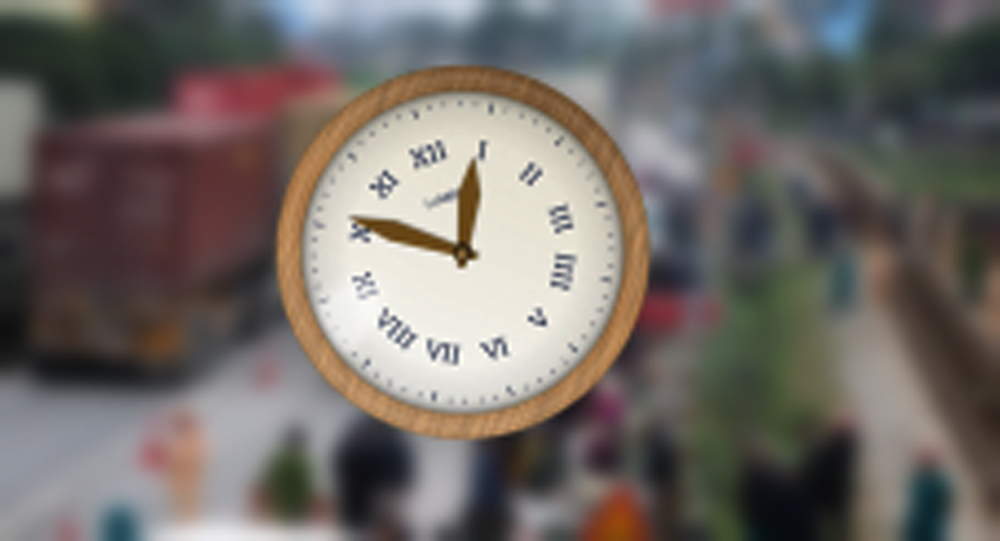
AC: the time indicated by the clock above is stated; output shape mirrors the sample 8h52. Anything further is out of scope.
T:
12h51
